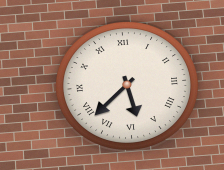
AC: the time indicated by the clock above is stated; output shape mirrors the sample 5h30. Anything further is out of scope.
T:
5h38
